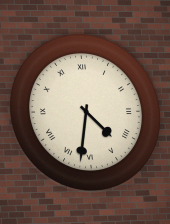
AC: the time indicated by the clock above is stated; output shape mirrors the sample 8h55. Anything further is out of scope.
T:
4h32
